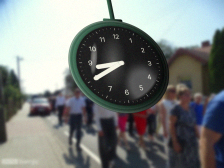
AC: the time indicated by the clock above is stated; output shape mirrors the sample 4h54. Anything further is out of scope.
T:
8h40
